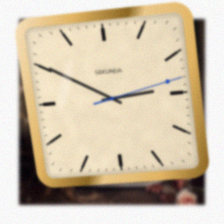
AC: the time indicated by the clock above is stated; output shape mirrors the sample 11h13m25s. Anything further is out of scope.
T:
2h50m13s
